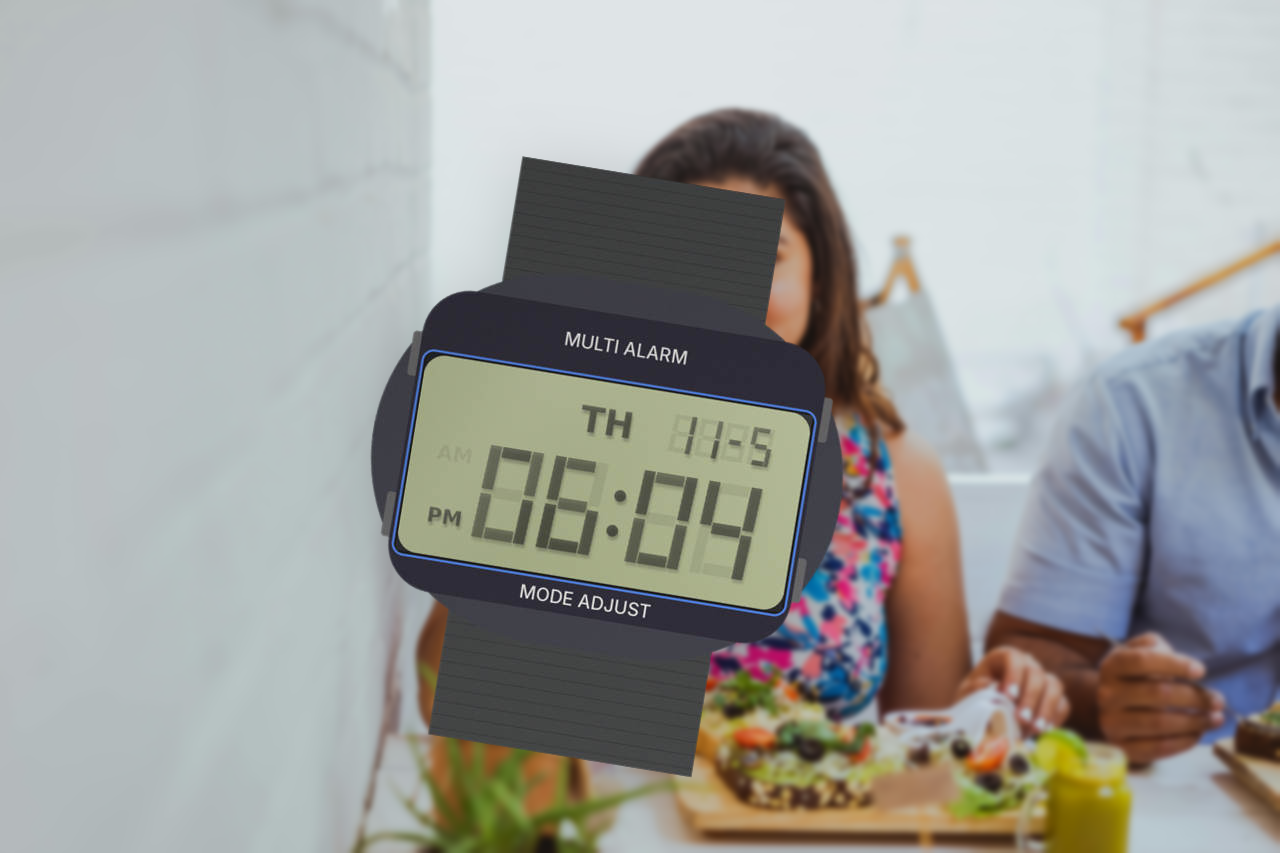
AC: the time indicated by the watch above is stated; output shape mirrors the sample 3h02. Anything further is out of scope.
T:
6h04
